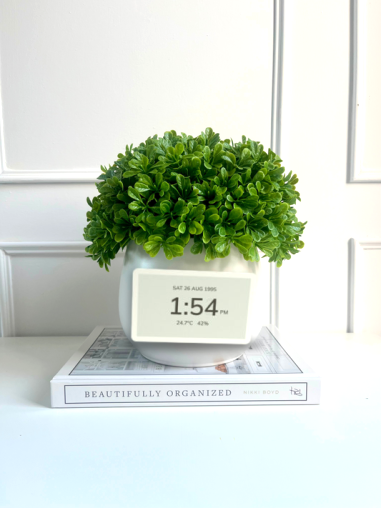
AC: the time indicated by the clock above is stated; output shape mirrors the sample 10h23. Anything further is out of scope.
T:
1h54
